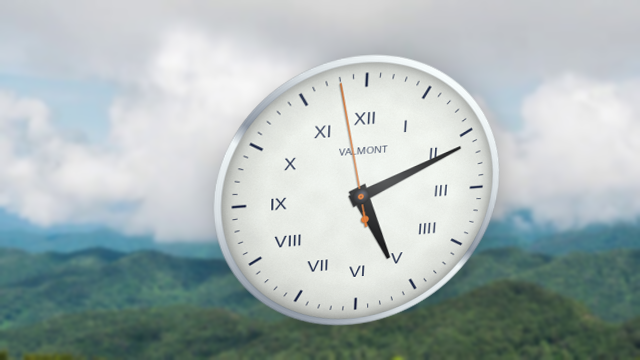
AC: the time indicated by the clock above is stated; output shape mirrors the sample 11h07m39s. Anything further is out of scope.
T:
5h10m58s
